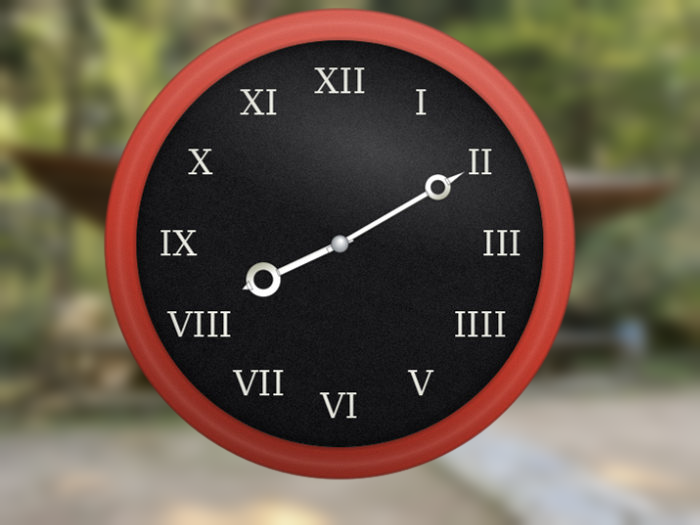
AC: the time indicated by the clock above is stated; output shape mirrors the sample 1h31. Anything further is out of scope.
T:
8h10
